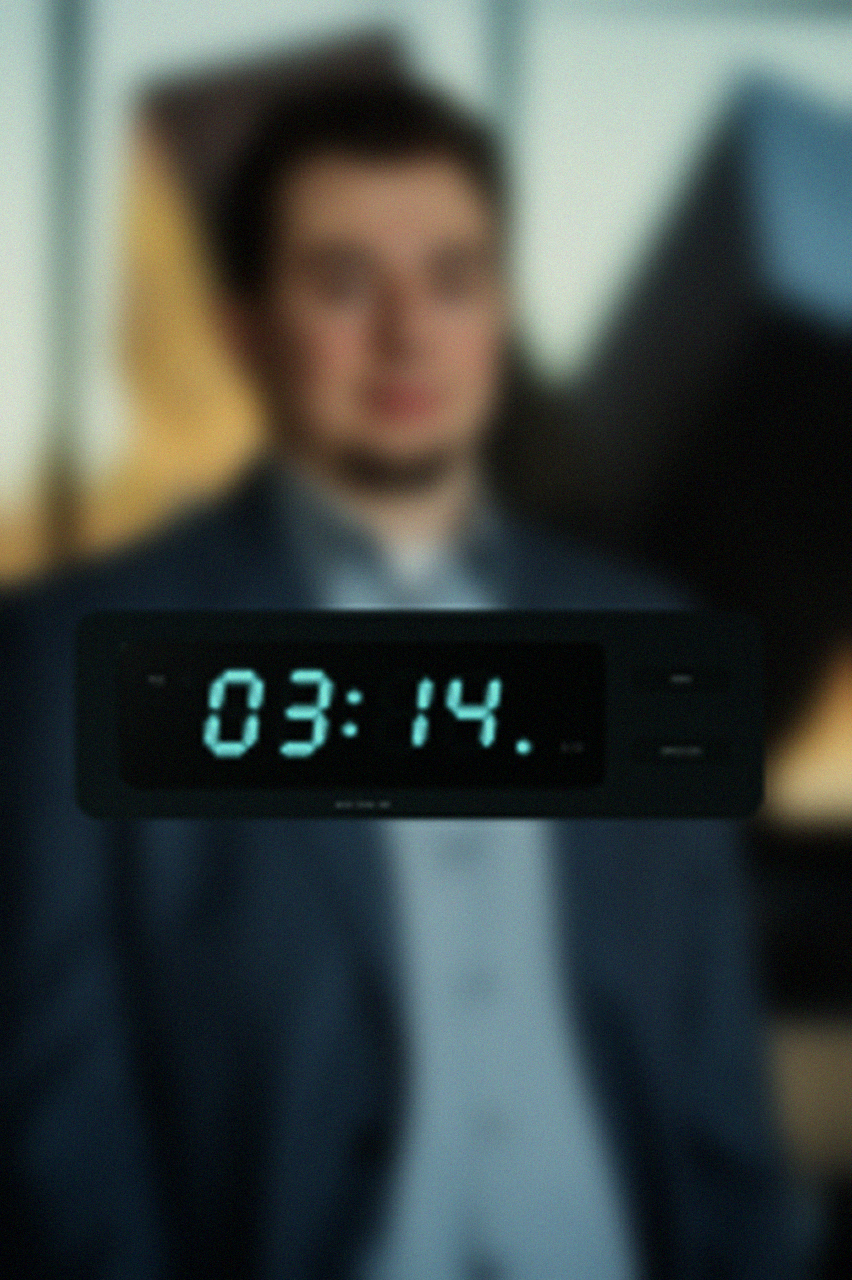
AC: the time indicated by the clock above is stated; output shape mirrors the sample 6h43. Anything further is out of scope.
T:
3h14
